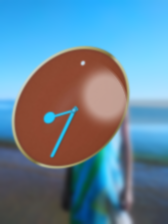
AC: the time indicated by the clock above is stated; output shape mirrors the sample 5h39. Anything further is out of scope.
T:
8h33
